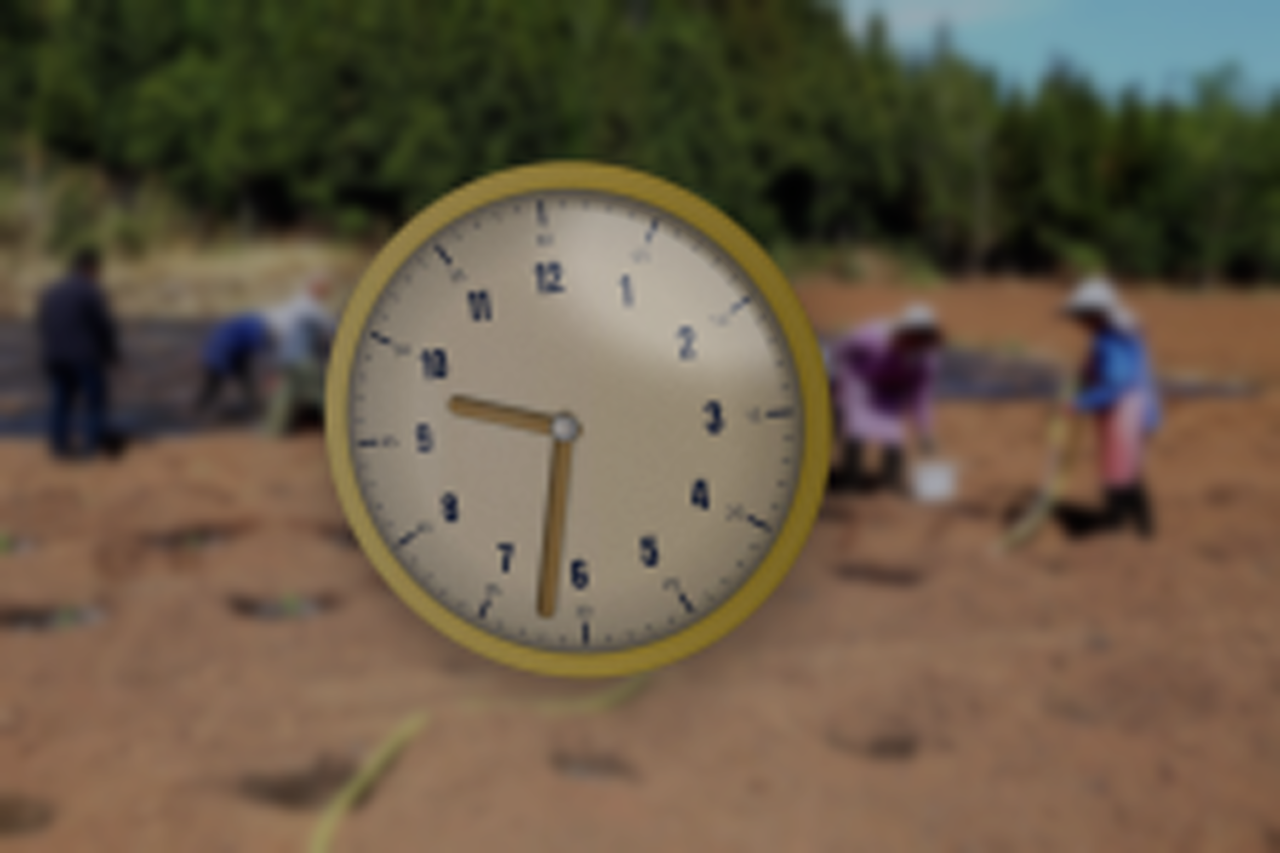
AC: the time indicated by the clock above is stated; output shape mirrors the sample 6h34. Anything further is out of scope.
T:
9h32
